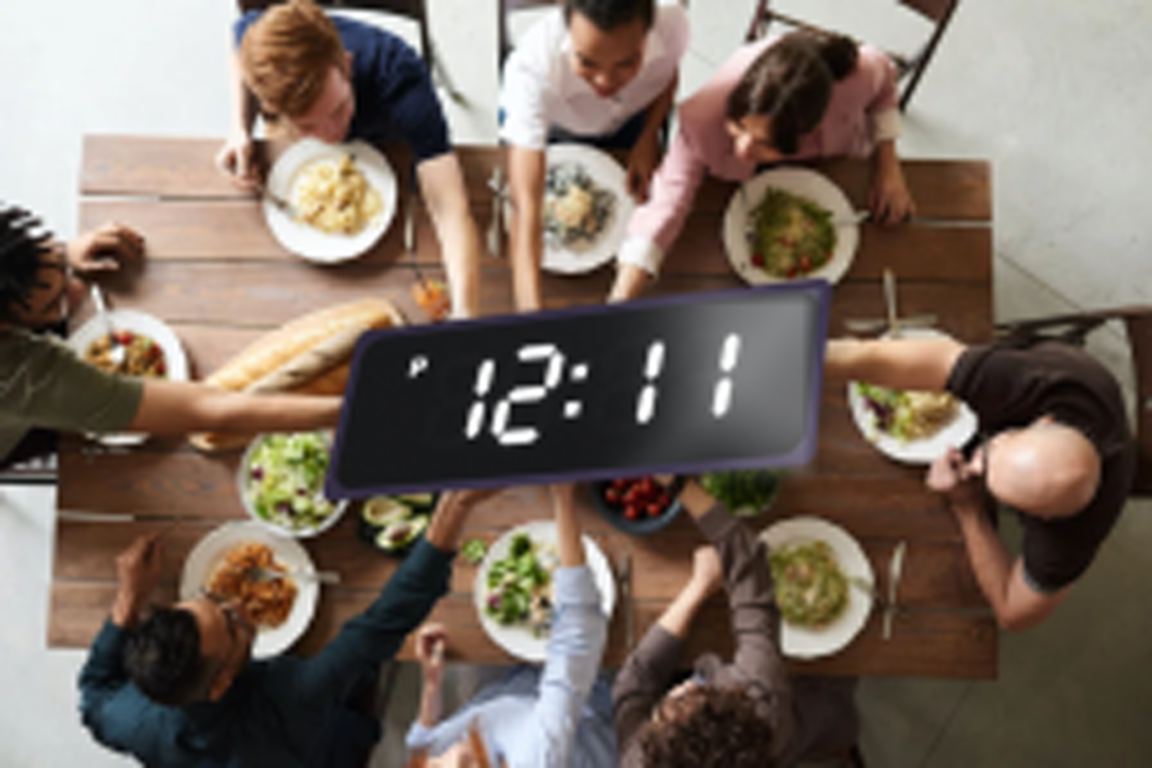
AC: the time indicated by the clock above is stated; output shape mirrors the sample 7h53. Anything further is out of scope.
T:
12h11
